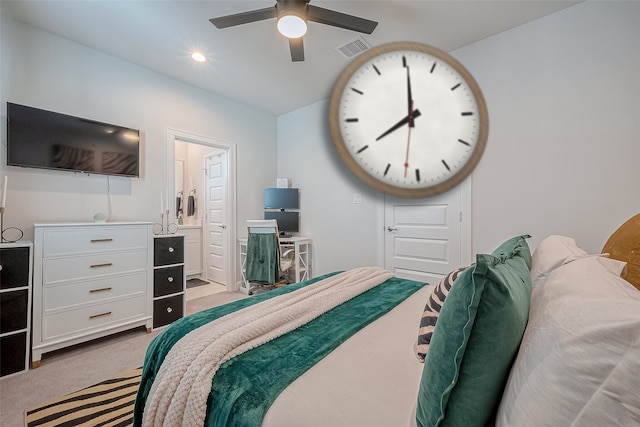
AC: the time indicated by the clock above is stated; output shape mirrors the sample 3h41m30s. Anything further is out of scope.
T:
8h00m32s
